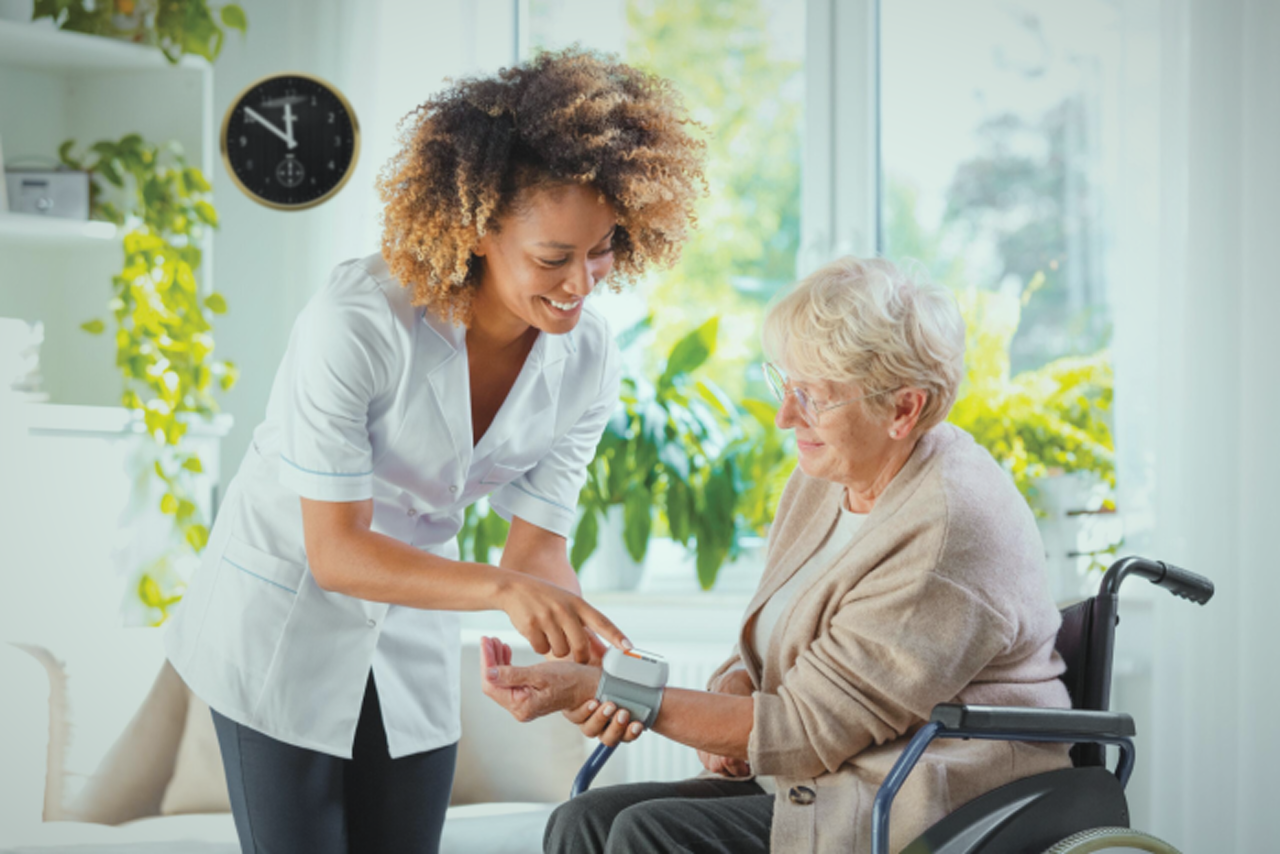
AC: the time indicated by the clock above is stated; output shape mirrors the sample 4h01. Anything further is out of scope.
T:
11h51
